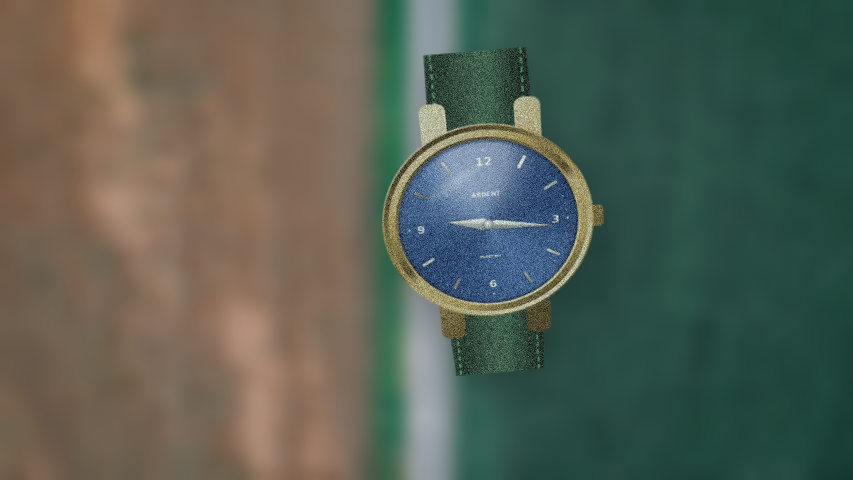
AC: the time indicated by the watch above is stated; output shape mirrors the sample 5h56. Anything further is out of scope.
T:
9h16
